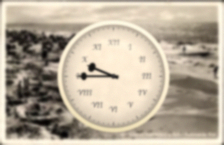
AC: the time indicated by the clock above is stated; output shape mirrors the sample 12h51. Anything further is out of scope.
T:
9h45
